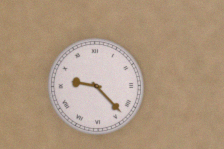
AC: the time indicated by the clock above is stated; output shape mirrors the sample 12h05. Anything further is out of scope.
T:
9h23
